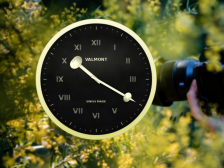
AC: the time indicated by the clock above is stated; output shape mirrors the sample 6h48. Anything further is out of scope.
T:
10h20
